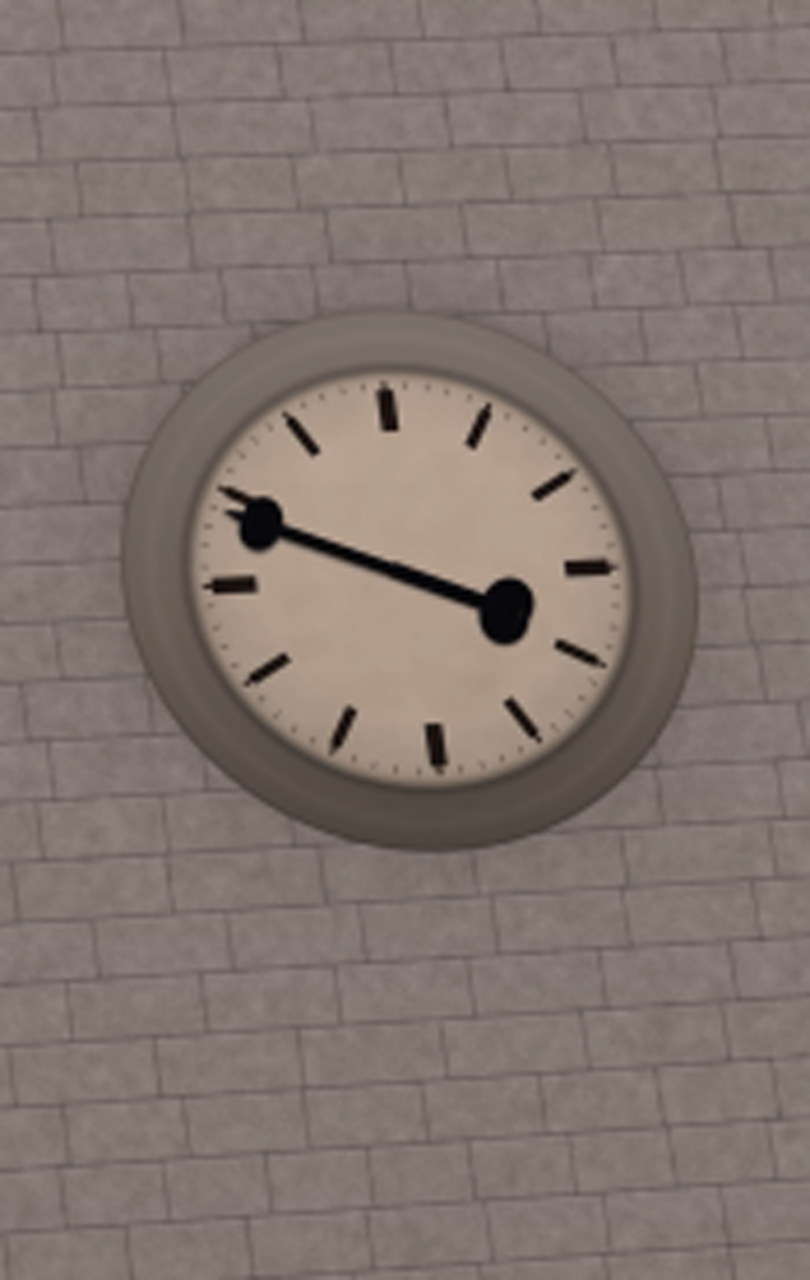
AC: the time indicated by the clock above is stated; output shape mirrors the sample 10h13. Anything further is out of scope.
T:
3h49
